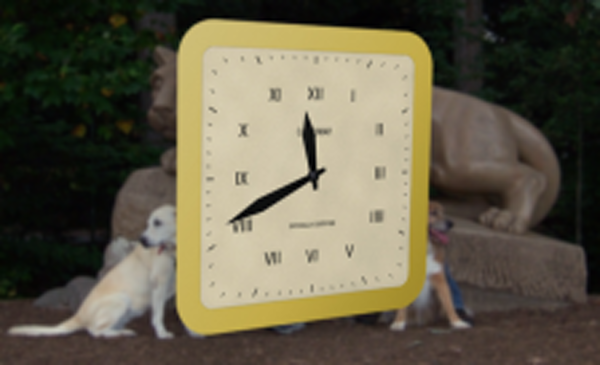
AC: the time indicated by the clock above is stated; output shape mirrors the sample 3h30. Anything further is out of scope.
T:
11h41
